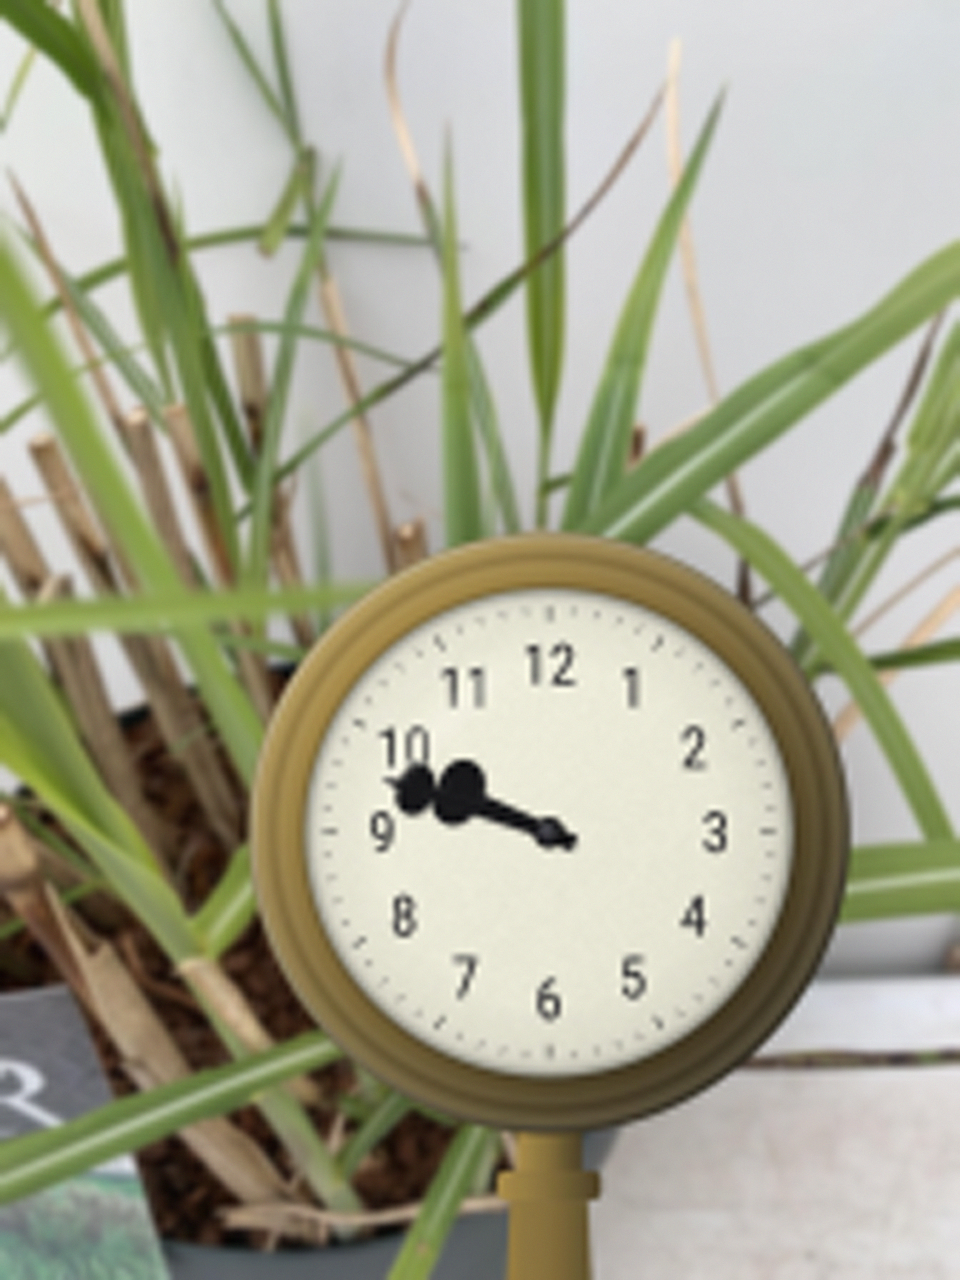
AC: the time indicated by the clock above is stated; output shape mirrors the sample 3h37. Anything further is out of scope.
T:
9h48
